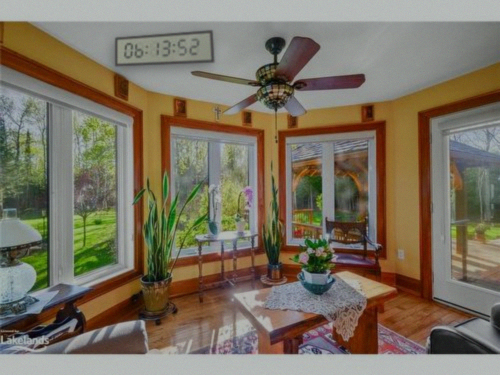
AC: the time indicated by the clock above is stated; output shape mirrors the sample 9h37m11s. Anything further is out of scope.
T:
6h13m52s
